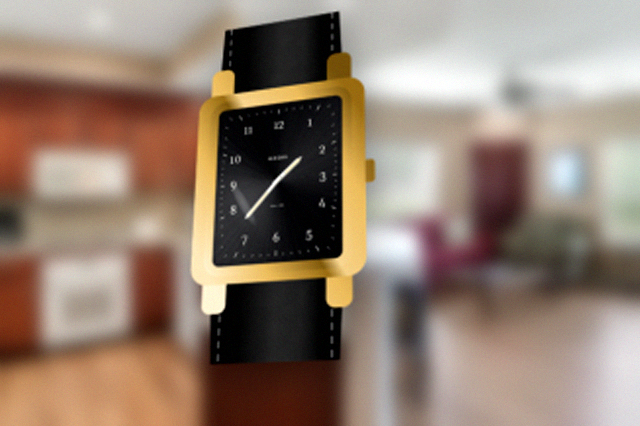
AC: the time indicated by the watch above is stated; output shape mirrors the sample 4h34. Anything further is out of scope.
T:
1h37
